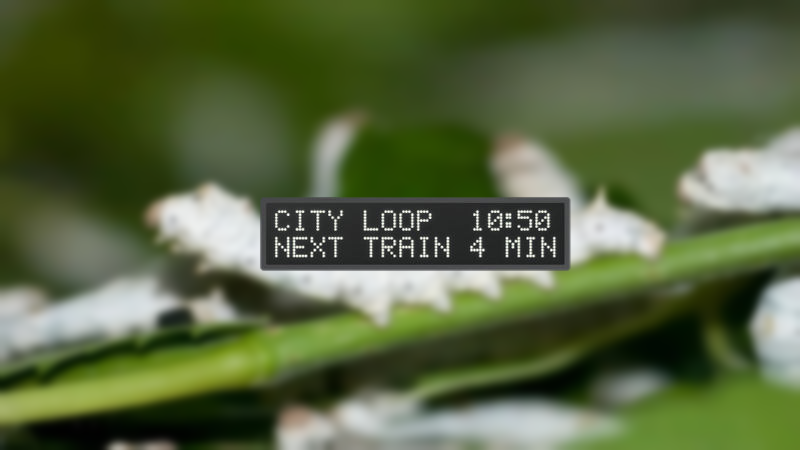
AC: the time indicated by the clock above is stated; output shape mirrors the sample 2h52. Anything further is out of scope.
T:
10h50
